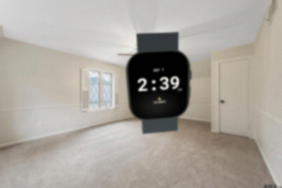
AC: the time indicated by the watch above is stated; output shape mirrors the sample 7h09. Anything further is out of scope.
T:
2h39
